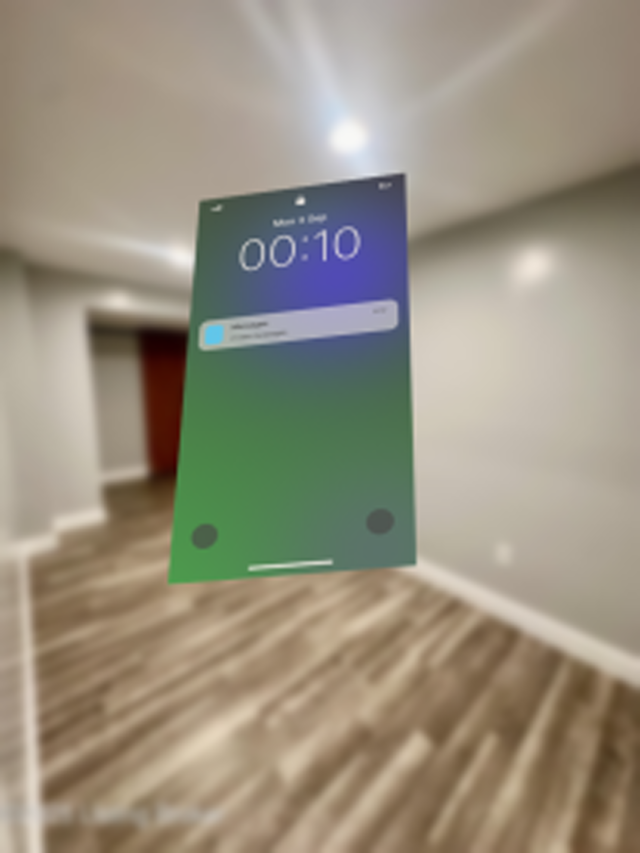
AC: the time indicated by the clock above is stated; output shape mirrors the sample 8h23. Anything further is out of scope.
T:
0h10
